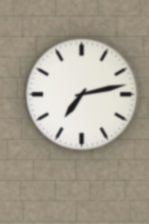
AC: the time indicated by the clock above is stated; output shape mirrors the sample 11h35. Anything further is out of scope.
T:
7h13
